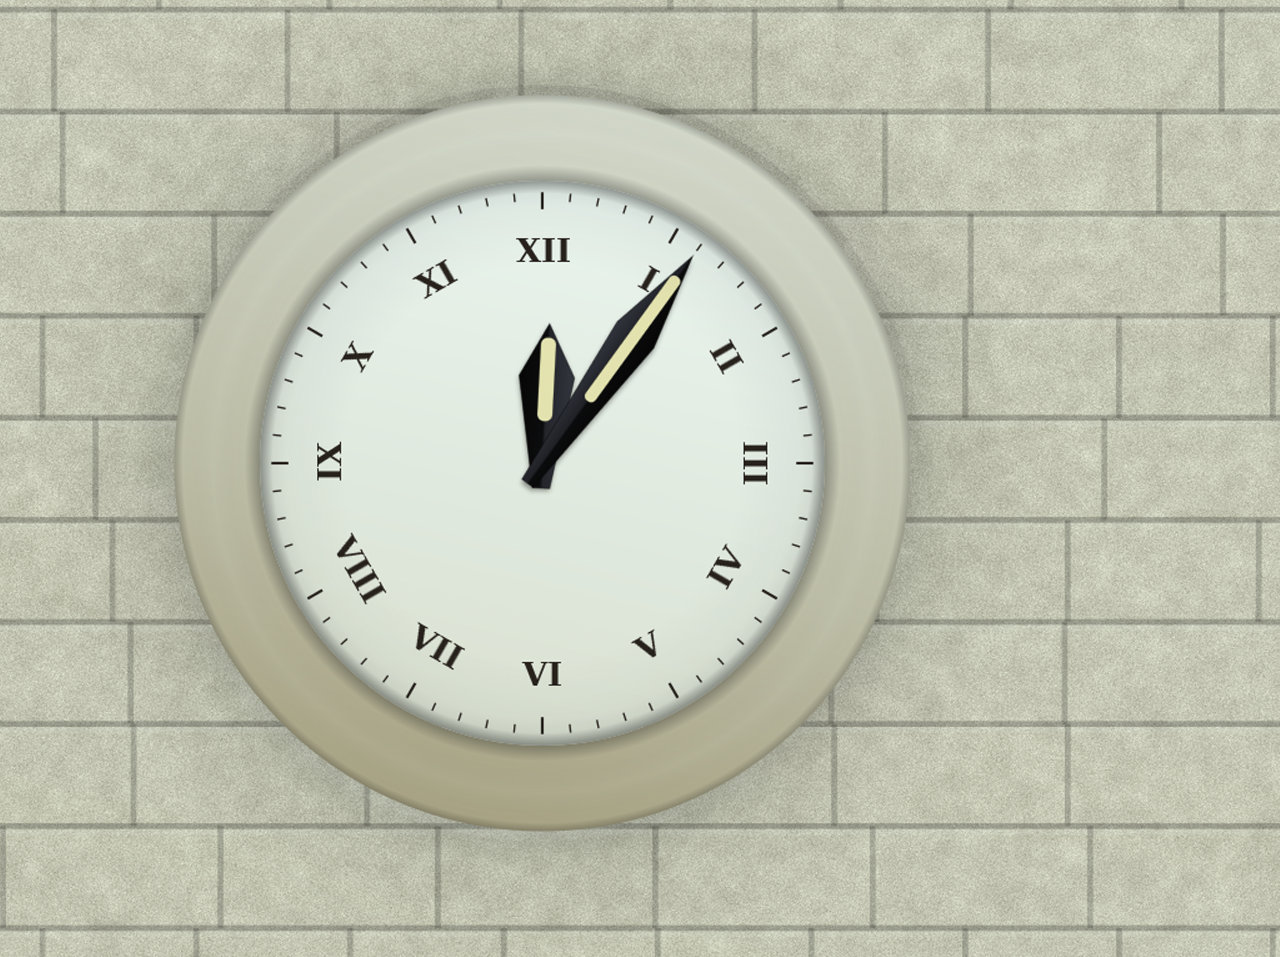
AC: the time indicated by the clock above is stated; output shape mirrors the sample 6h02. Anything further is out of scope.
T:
12h06
